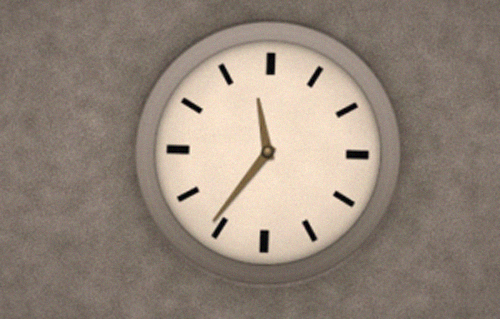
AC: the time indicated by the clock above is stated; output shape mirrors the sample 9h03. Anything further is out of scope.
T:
11h36
